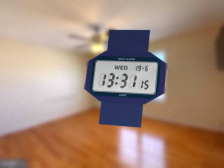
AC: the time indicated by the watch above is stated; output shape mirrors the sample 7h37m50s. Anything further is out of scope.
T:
13h31m15s
